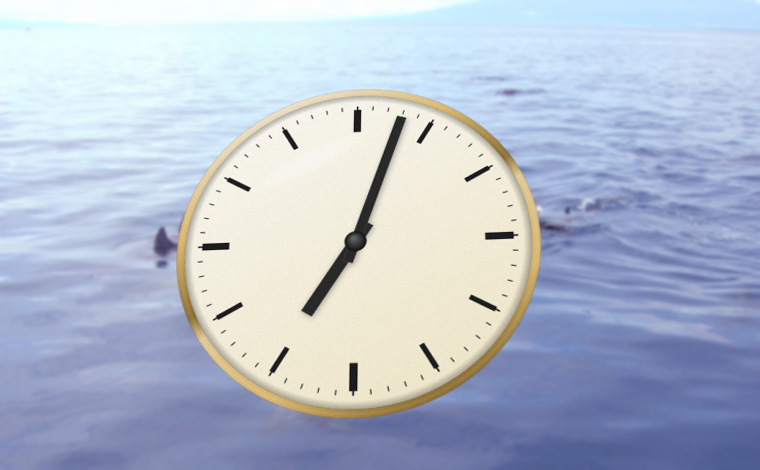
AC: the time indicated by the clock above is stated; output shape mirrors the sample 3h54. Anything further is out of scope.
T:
7h03
